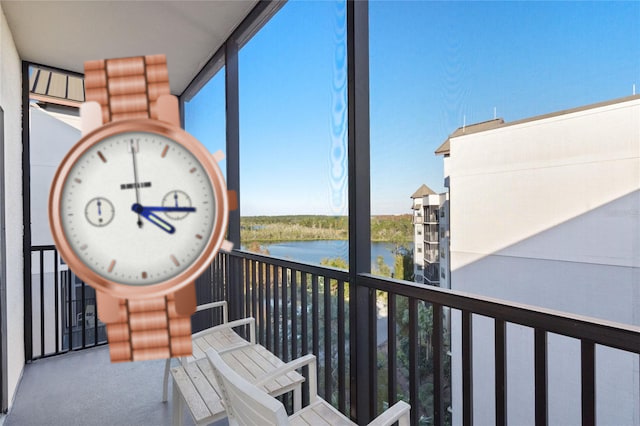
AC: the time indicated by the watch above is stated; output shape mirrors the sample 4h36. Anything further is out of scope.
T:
4h16
